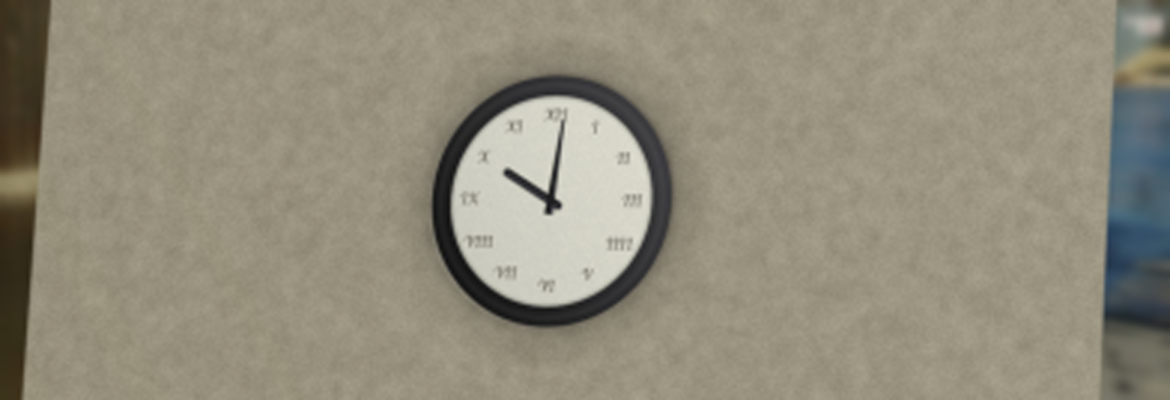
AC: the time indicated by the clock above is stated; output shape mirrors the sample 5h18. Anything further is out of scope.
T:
10h01
